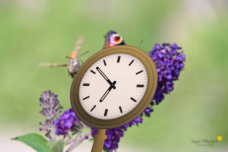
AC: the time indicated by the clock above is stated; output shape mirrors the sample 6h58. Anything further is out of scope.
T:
6h52
